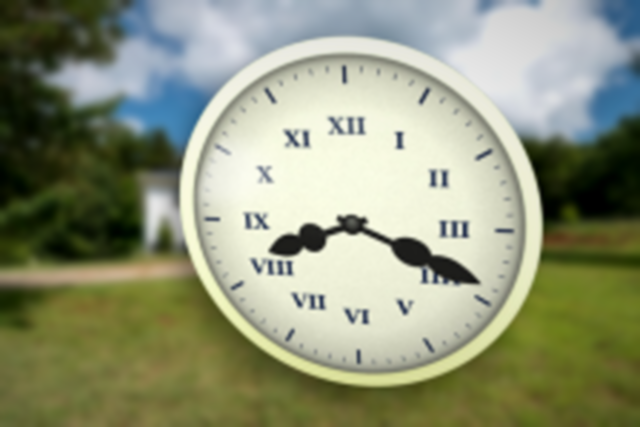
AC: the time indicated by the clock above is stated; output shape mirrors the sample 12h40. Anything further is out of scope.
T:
8h19
